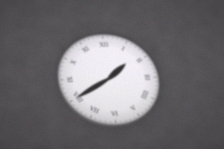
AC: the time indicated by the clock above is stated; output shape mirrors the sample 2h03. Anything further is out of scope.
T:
1h40
